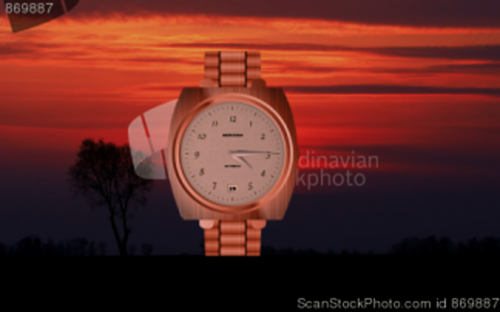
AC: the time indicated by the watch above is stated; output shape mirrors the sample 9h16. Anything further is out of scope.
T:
4h15
